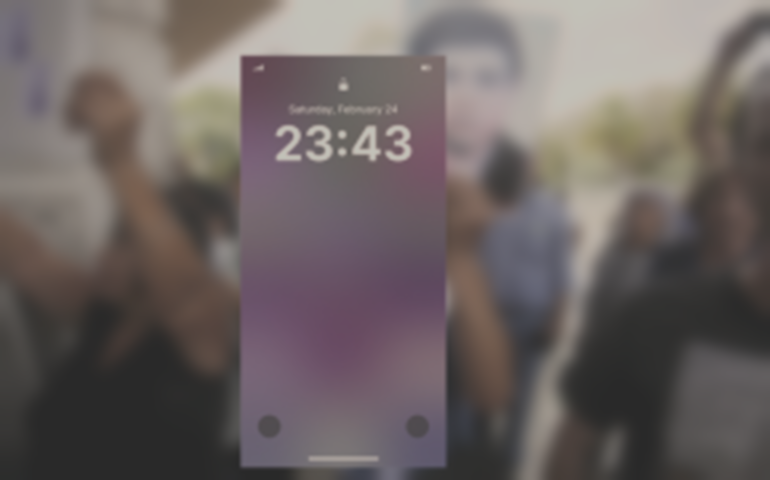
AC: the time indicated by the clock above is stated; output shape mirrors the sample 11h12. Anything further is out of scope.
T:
23h43
